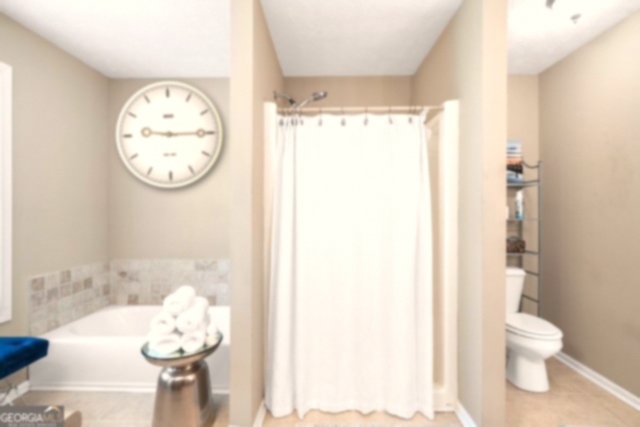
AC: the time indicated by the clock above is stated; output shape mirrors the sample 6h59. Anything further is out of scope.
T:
9h15
